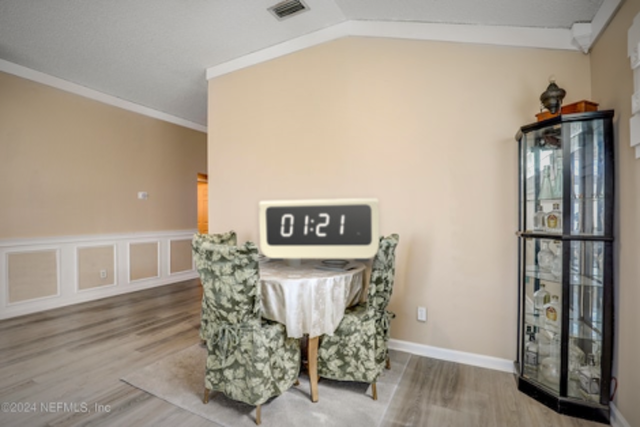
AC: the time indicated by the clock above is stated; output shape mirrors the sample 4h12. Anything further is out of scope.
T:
1h21
